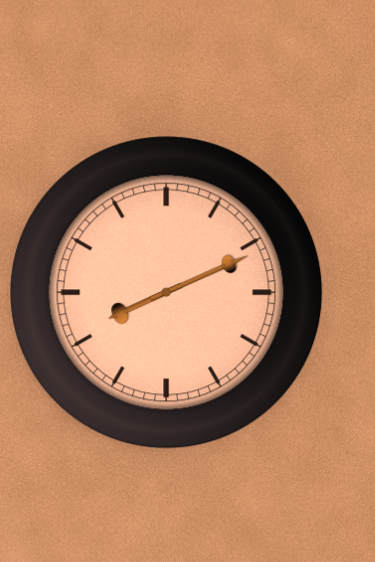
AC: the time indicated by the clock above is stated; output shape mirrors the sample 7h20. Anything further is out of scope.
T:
8h11
